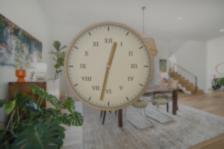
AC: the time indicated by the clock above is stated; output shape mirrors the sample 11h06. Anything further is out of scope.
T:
12h32
